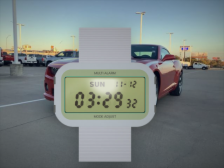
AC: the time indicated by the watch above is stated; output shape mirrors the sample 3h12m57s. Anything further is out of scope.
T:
3h29m32s
